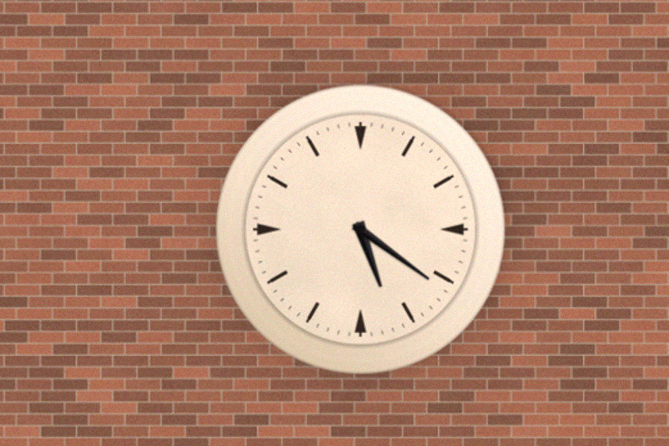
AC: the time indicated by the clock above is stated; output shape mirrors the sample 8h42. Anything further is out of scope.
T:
5h21
